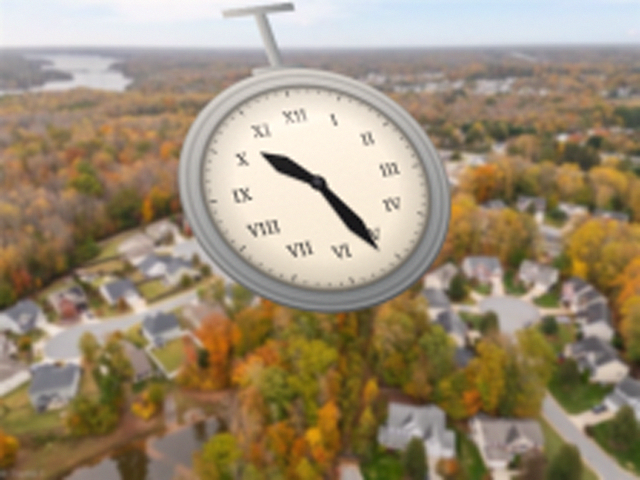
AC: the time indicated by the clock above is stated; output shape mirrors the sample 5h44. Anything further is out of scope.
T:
10h26
